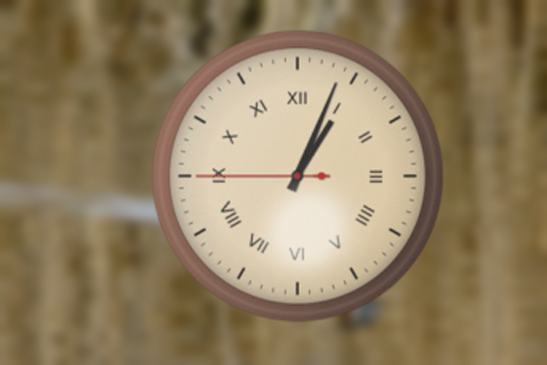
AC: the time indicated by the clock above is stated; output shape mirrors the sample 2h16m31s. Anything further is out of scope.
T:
1h03m45s
